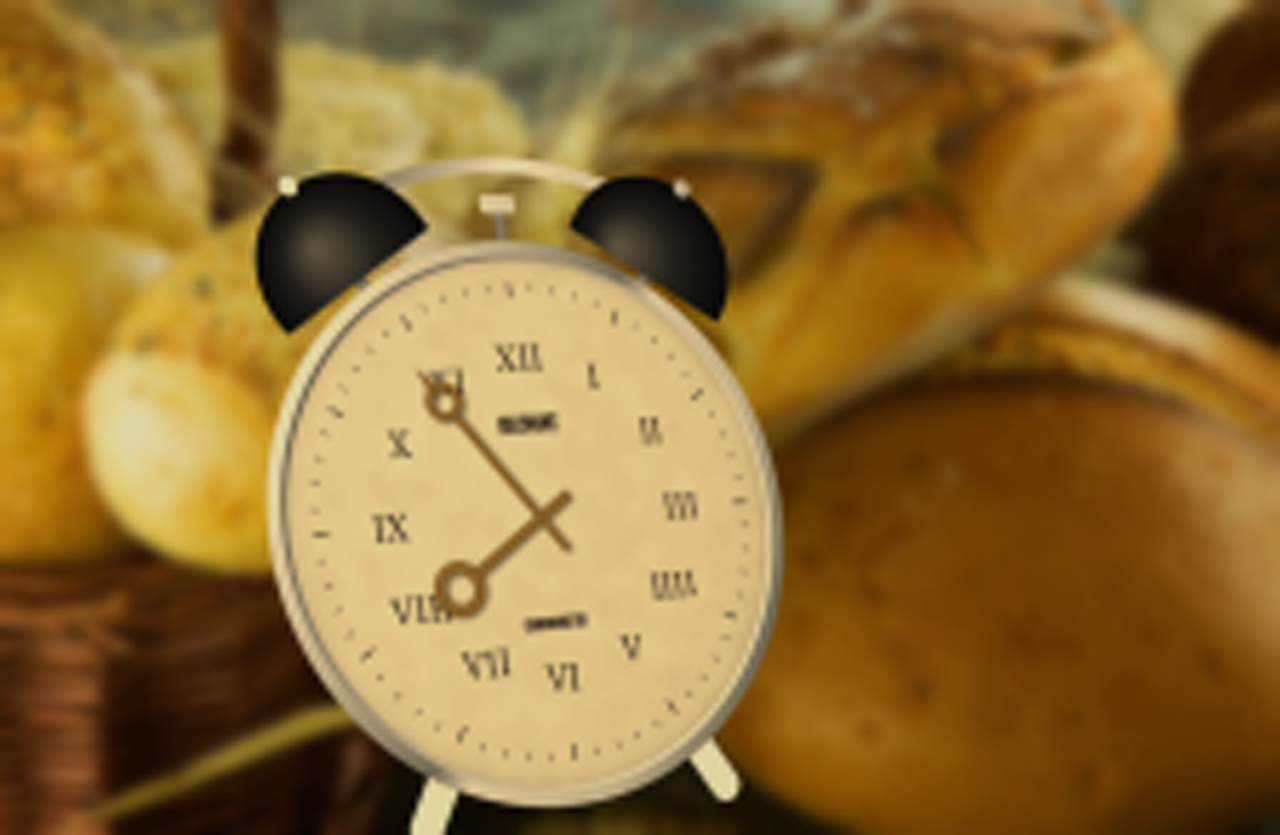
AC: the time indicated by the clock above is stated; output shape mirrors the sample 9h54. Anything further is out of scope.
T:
7h54
